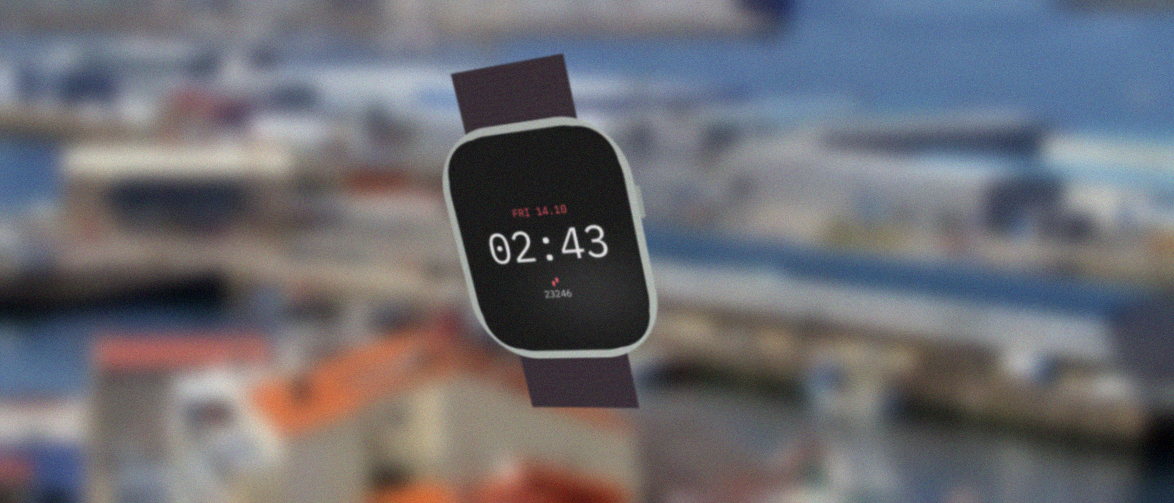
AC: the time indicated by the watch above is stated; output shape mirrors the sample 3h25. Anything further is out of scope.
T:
2h43
